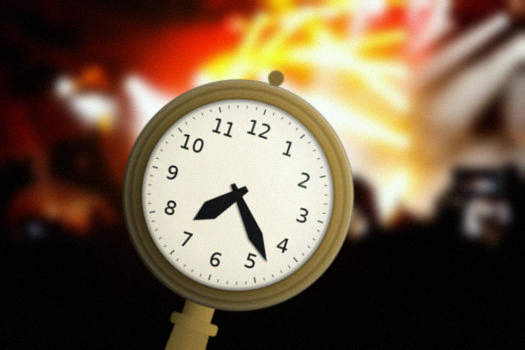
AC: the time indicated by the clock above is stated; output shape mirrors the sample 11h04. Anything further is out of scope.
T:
7h23
